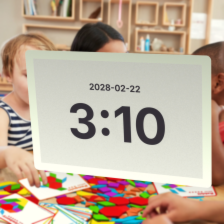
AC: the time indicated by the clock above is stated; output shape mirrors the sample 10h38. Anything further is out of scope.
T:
3h10
